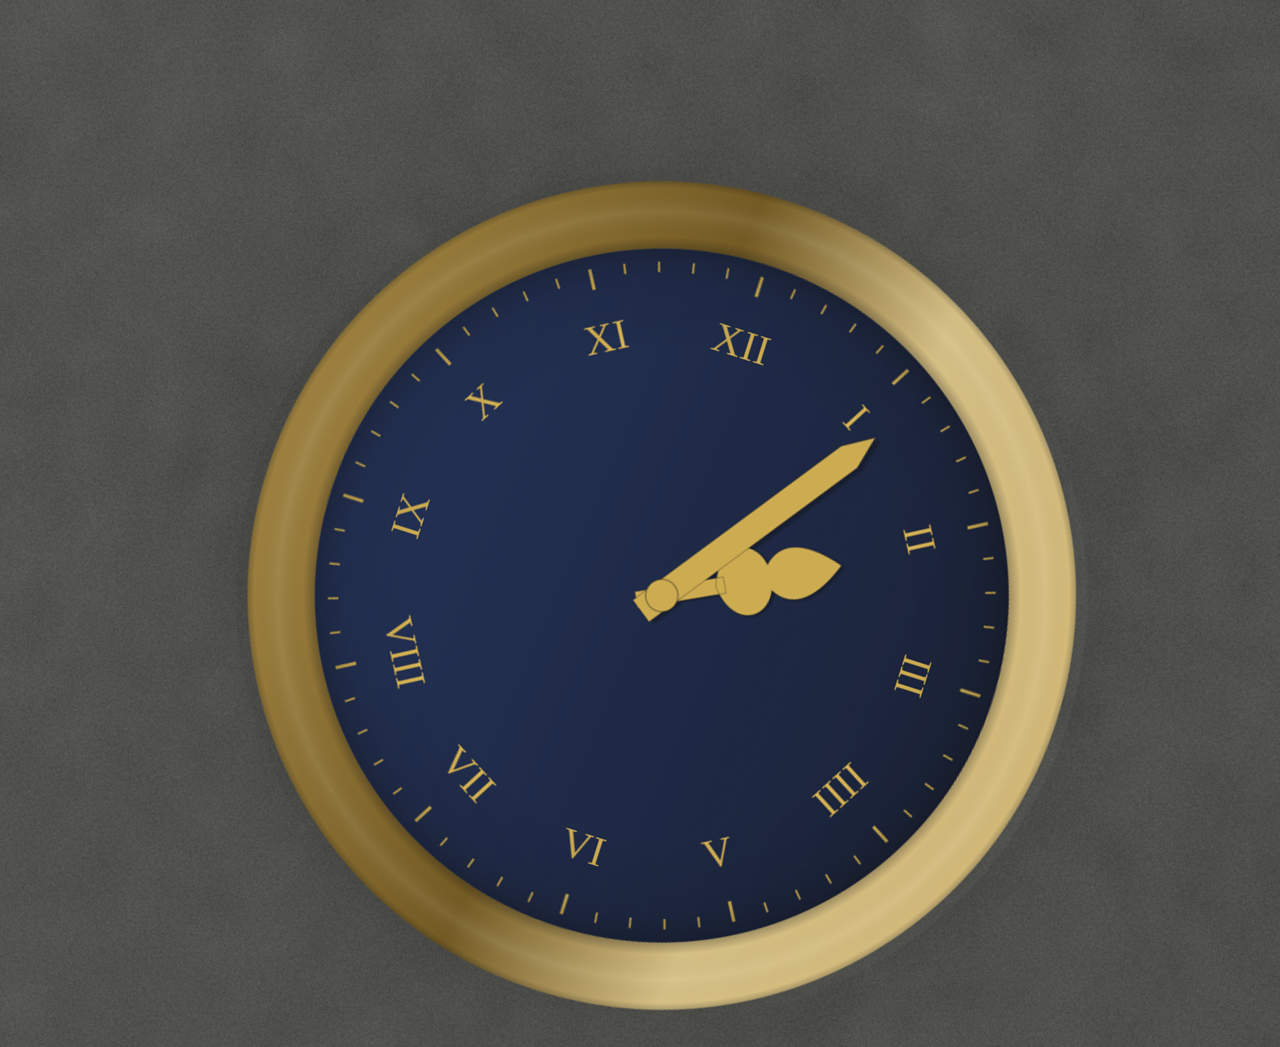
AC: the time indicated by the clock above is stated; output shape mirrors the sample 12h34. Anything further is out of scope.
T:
2h06
